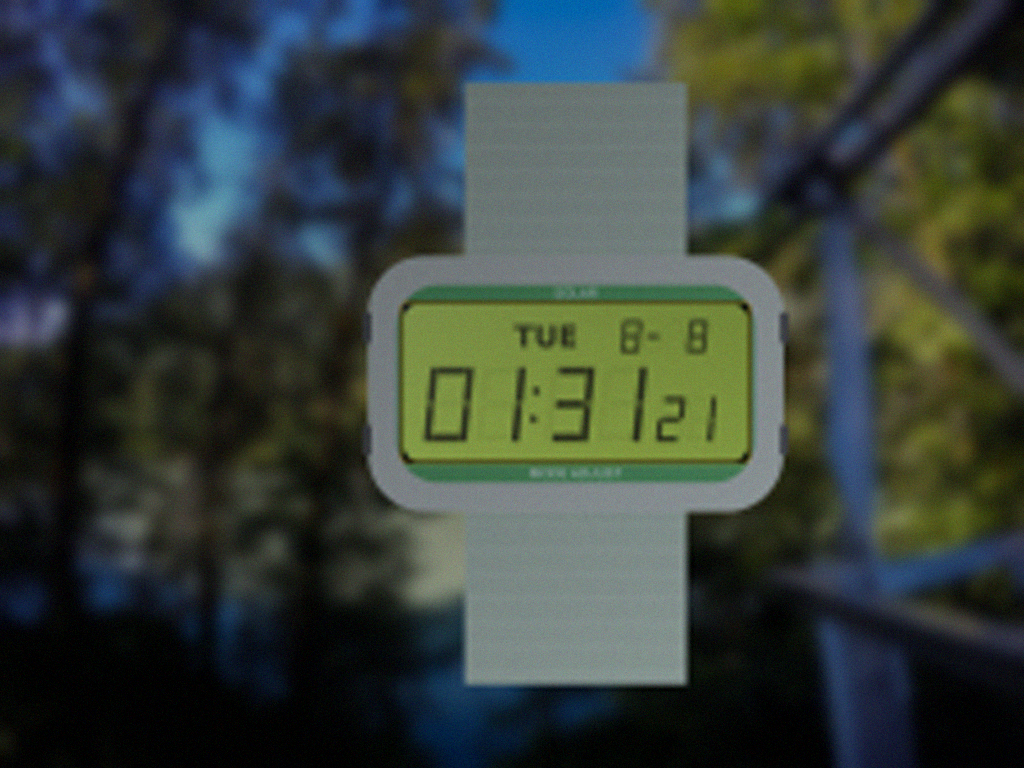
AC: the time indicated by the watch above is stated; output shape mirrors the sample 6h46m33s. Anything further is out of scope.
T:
1h31m21s
